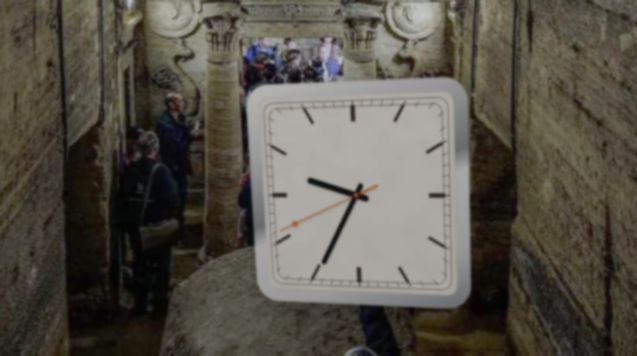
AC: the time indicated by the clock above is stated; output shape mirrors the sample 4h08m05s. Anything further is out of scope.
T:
9h34m41s
